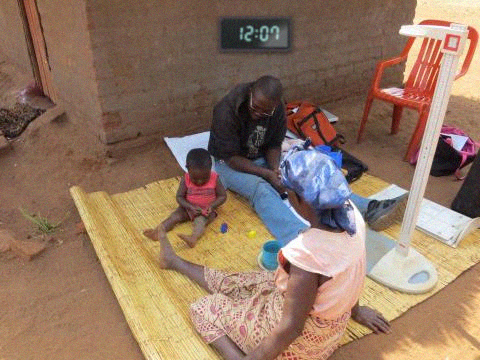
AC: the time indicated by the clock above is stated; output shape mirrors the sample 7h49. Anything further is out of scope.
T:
12h07
